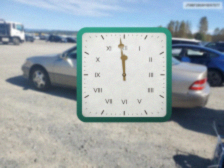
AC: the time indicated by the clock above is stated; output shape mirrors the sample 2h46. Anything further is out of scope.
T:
11h59
